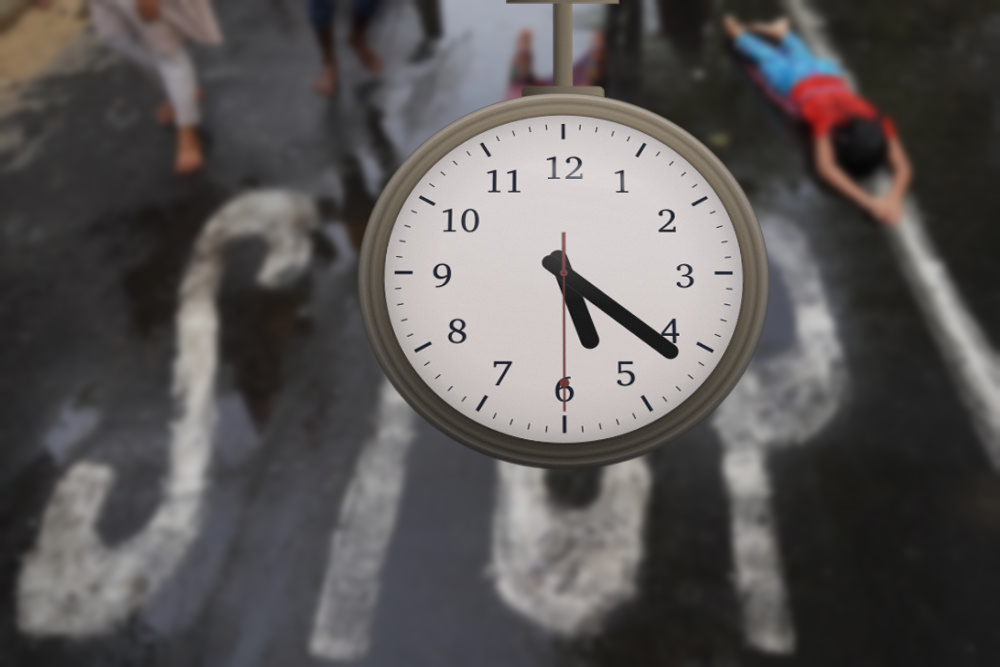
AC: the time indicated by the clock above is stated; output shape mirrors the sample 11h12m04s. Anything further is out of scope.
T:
5h21m30s
